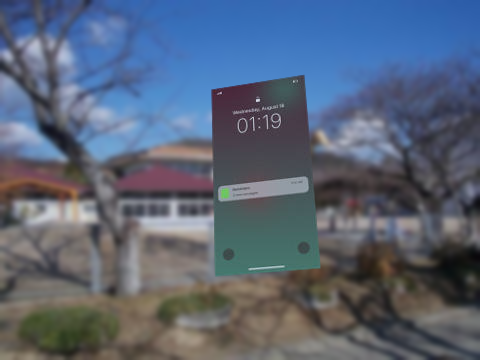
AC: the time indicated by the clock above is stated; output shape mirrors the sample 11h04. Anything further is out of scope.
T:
1h19
